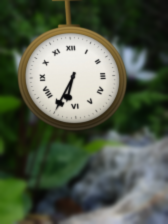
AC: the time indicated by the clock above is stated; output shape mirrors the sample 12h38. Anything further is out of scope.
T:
6h35
